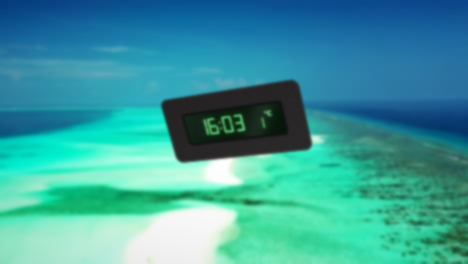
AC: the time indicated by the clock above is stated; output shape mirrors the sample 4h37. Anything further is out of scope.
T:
16h03
